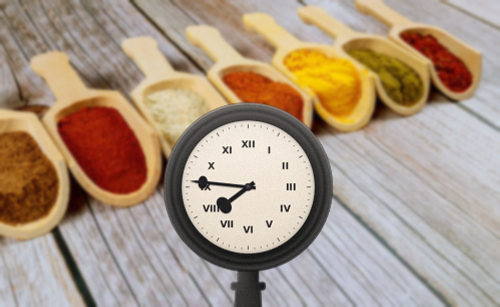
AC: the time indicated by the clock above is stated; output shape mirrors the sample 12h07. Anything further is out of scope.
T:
7h46
